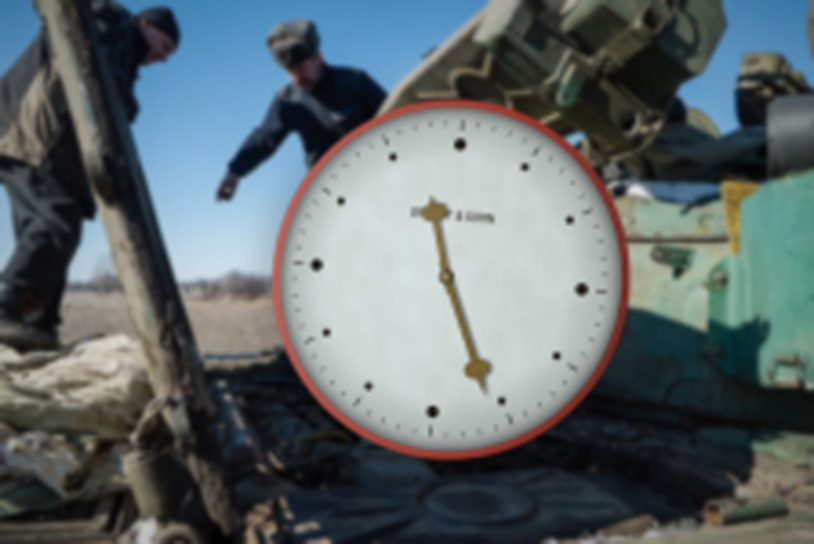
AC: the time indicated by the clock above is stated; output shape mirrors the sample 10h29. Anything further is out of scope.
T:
11h26
